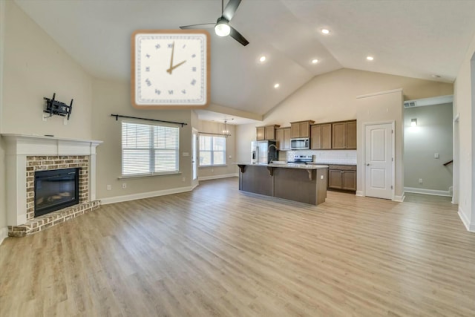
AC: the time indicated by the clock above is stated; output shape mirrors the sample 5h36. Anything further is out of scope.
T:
2h01
